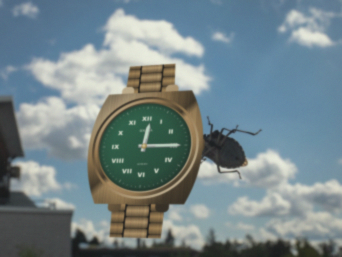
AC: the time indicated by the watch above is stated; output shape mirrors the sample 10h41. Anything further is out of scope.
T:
12h15
